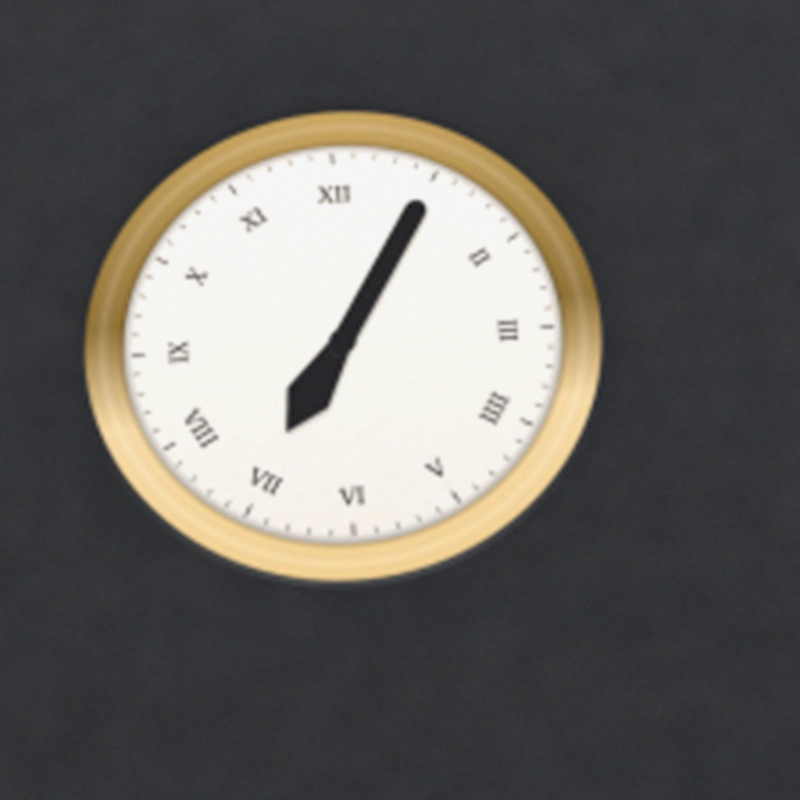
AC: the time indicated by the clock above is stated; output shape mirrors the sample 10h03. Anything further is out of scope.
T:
7h05
